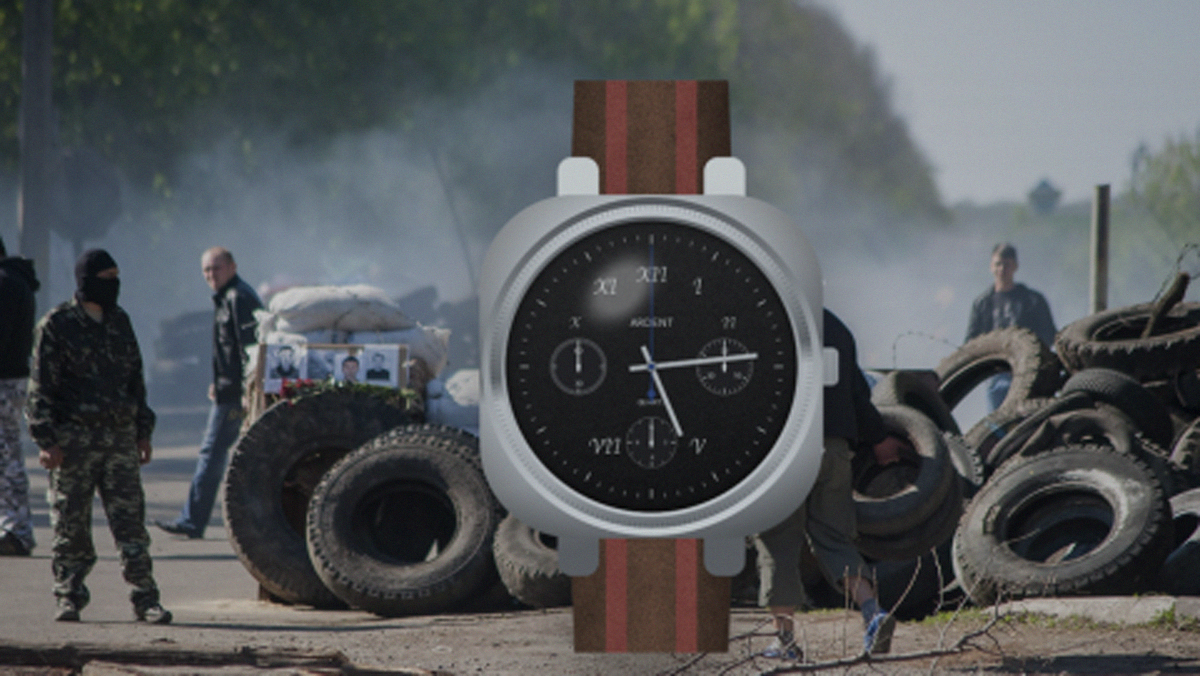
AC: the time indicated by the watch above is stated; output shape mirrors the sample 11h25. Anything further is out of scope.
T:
5h14
